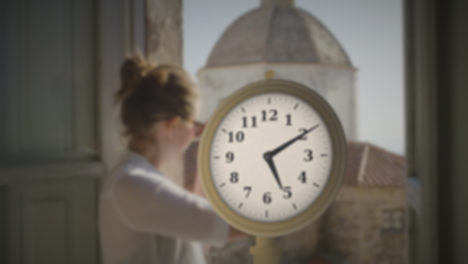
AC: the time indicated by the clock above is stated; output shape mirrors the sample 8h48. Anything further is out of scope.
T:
5h10
